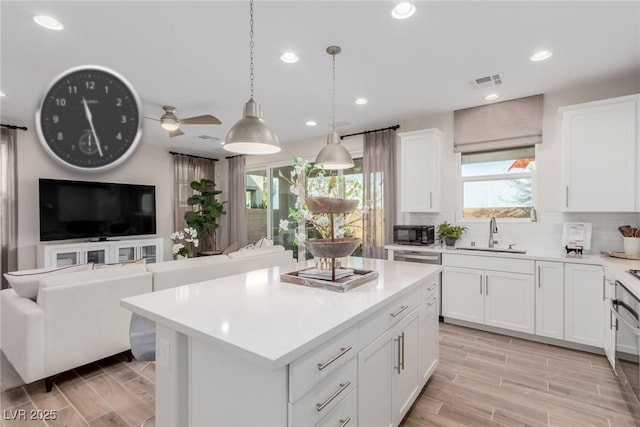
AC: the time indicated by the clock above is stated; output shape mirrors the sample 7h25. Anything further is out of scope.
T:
11h27
